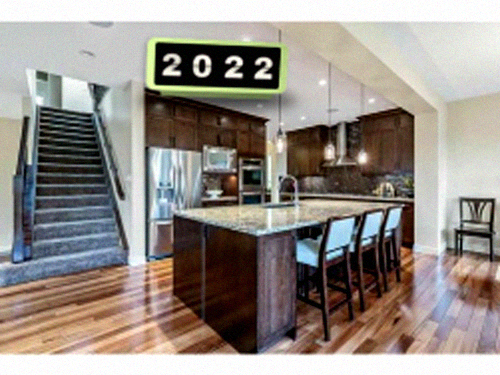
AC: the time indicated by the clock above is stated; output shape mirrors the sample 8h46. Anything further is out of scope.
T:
20h22
